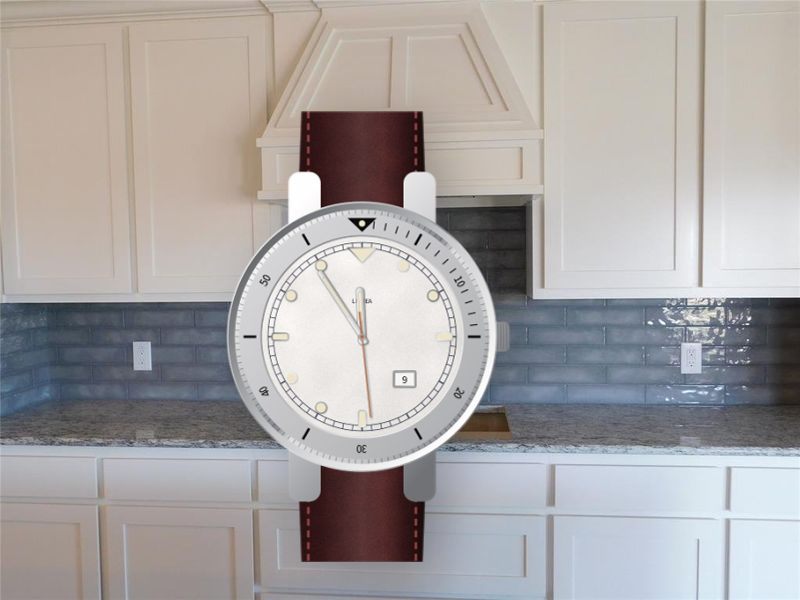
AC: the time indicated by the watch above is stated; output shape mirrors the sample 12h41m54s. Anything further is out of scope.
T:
11h54m29s
